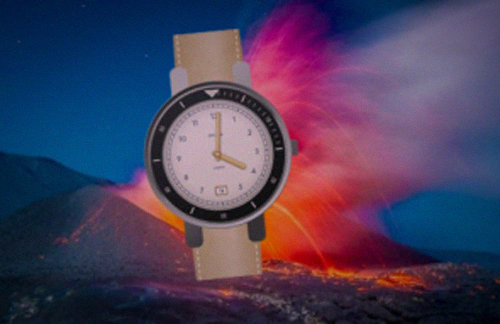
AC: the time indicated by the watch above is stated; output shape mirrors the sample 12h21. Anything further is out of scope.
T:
4h01
